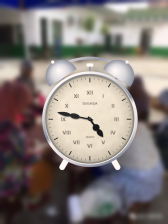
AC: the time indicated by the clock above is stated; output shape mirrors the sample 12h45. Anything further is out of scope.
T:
4h47
